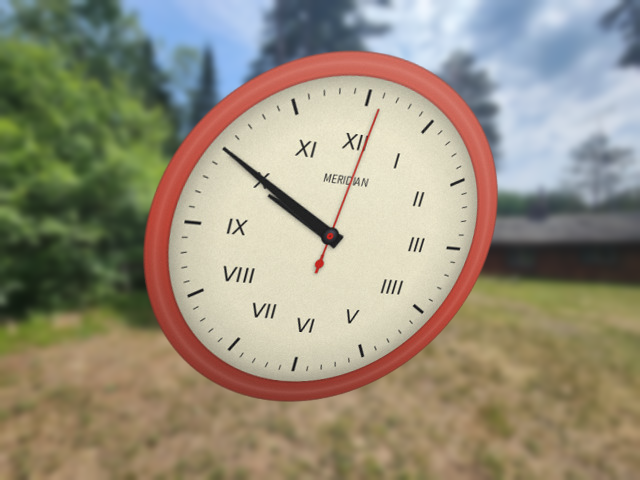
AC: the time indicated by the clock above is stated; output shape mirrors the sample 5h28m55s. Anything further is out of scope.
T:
9h50m01s
